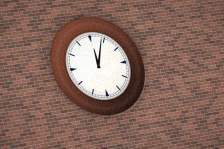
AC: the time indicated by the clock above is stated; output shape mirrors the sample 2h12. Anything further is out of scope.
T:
12h04
